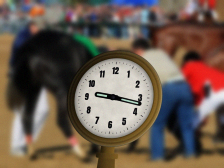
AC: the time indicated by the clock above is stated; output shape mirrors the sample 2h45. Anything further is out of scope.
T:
9h17
